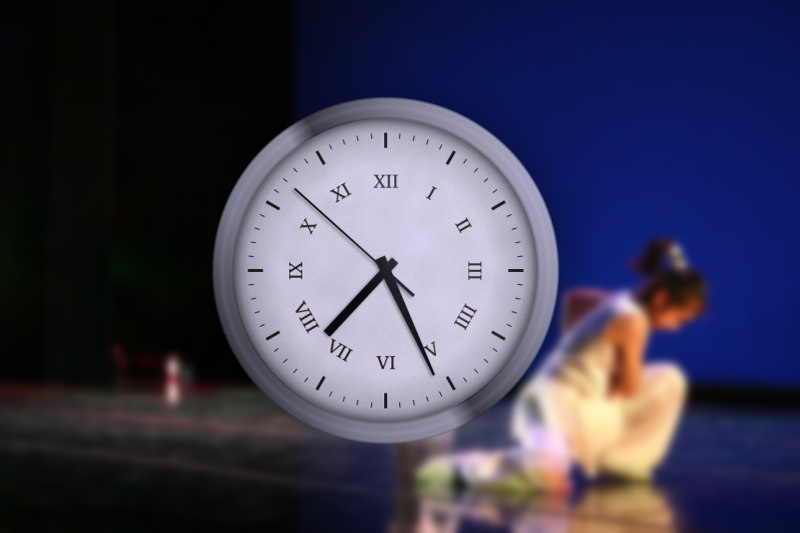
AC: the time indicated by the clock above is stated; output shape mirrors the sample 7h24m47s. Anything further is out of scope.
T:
7h25m52s
